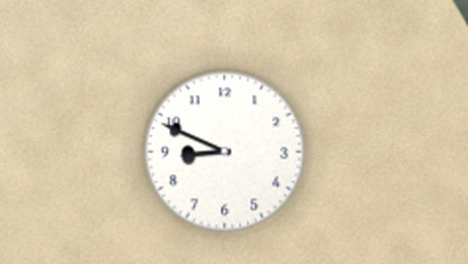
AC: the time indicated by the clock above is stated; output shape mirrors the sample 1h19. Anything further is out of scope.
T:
8h49
